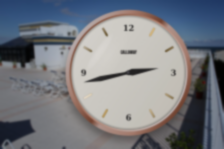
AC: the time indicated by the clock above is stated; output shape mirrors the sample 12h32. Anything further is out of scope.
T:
2h43
